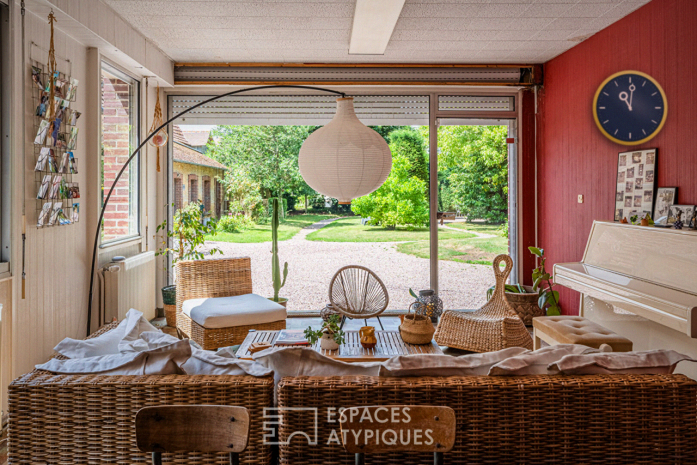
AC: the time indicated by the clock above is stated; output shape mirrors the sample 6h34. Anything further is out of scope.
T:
11h01
